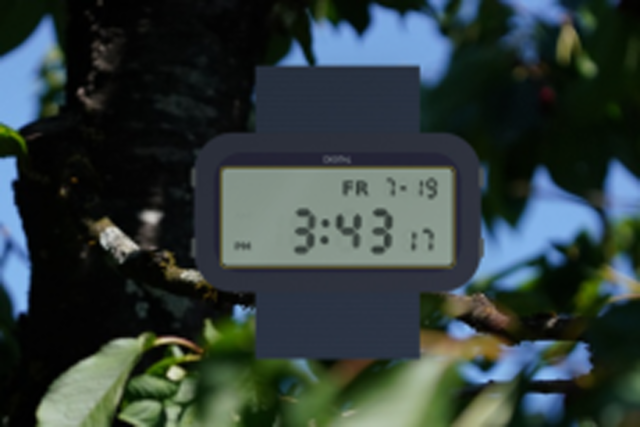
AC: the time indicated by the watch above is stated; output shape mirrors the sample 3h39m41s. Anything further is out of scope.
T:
3h43m17s
